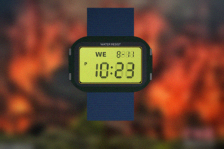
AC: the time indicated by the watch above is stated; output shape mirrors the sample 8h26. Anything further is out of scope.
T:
10h23
